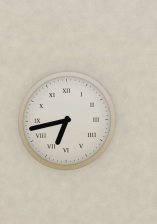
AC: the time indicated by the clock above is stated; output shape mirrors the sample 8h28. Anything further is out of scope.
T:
6h43
